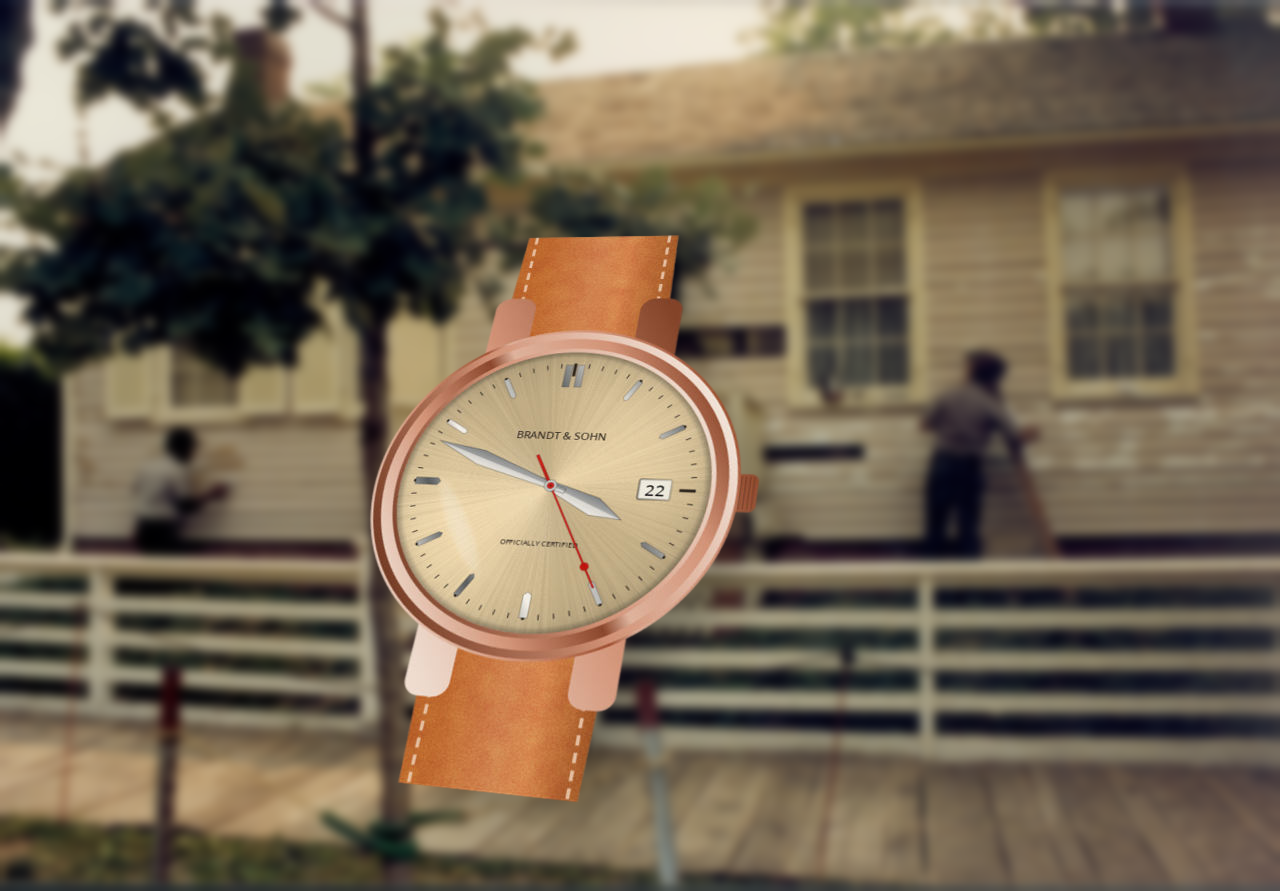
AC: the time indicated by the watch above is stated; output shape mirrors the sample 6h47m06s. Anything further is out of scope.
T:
3h48m25s
